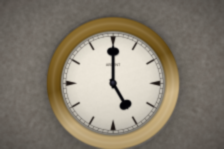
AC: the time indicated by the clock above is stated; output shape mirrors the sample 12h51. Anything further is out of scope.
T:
5h00
